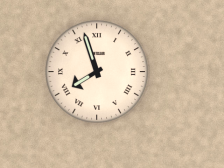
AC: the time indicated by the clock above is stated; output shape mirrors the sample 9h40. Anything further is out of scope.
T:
7h57
